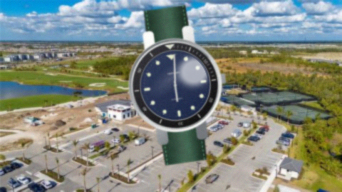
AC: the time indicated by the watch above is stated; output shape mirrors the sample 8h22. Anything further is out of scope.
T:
6h01
